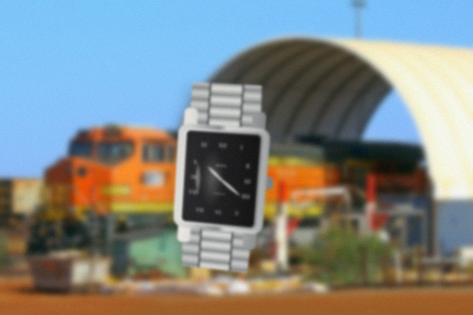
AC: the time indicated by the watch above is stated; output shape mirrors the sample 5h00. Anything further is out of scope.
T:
10h21
